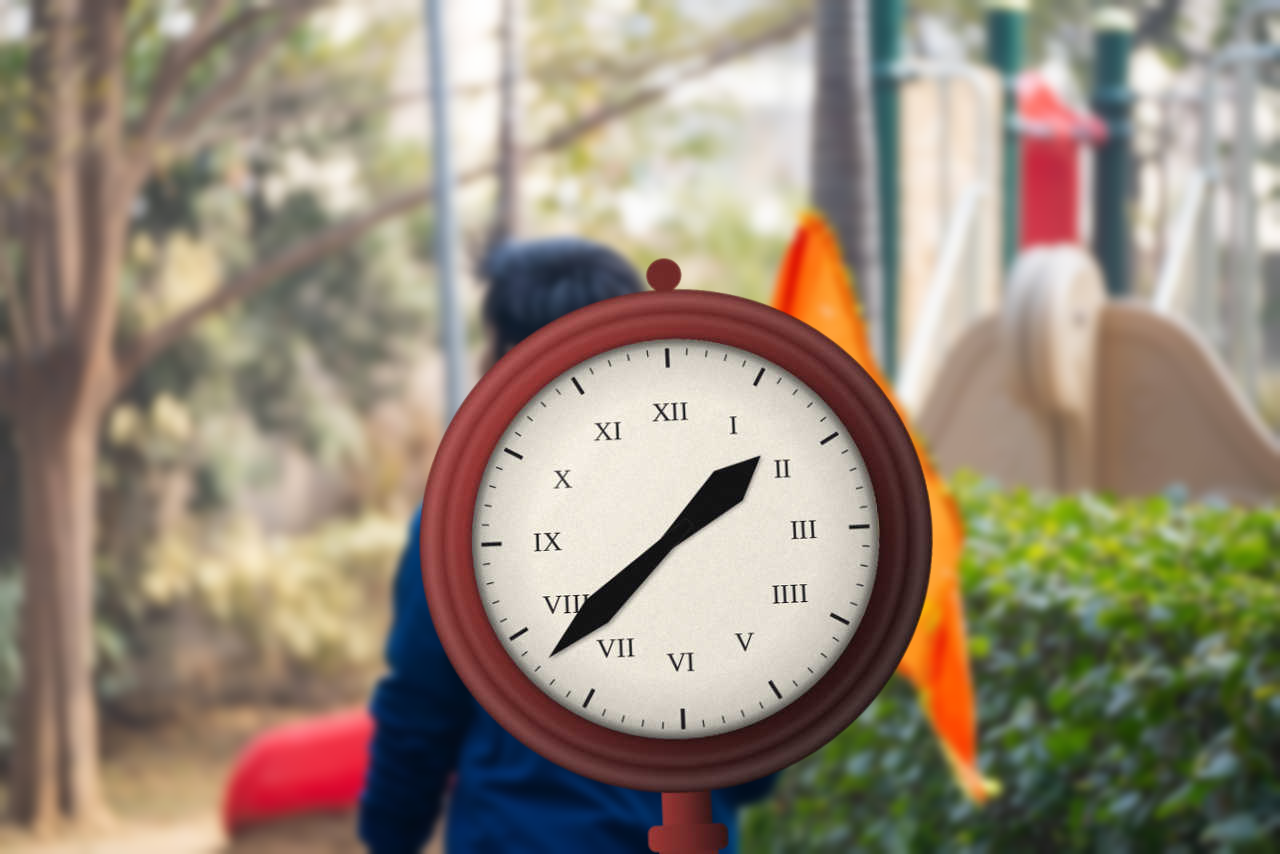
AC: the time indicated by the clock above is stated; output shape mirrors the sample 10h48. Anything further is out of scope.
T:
1h38
